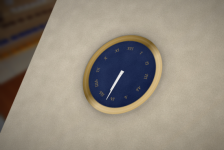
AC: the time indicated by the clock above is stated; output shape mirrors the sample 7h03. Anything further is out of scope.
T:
6h32
